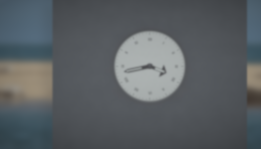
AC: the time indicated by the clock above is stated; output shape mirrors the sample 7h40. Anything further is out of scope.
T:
3h43
